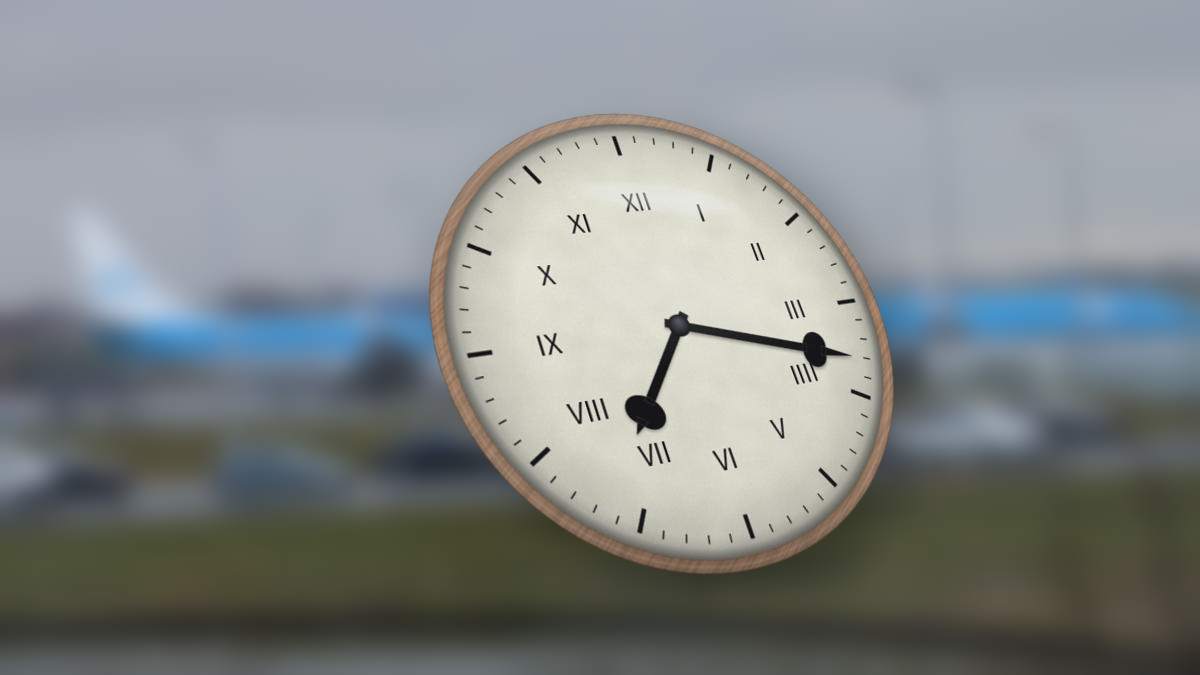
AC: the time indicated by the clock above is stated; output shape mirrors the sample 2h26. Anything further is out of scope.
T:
7h18
